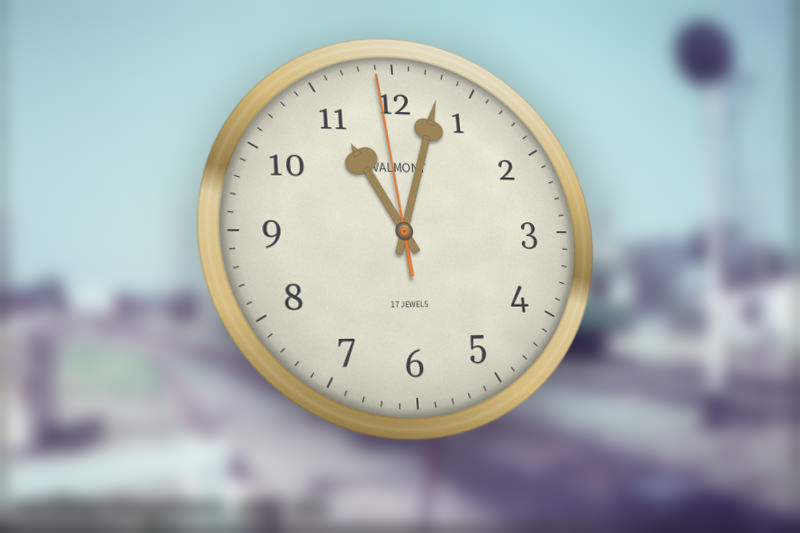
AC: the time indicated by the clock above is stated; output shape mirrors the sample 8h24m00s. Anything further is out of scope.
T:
11h02m59s
